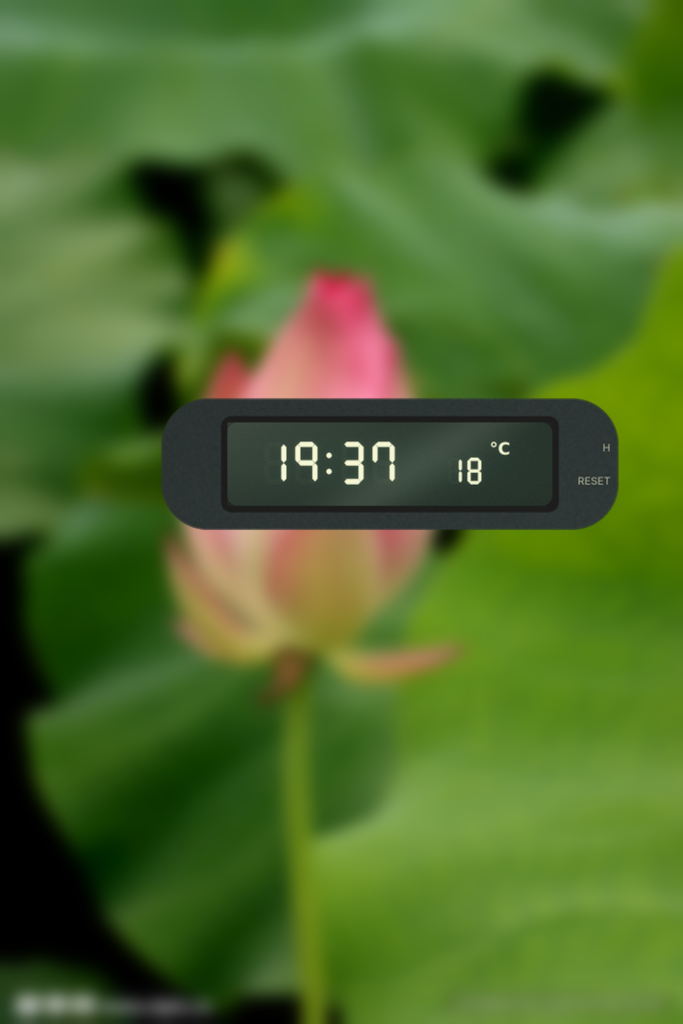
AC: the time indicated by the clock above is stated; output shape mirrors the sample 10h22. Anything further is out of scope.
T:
19h37
